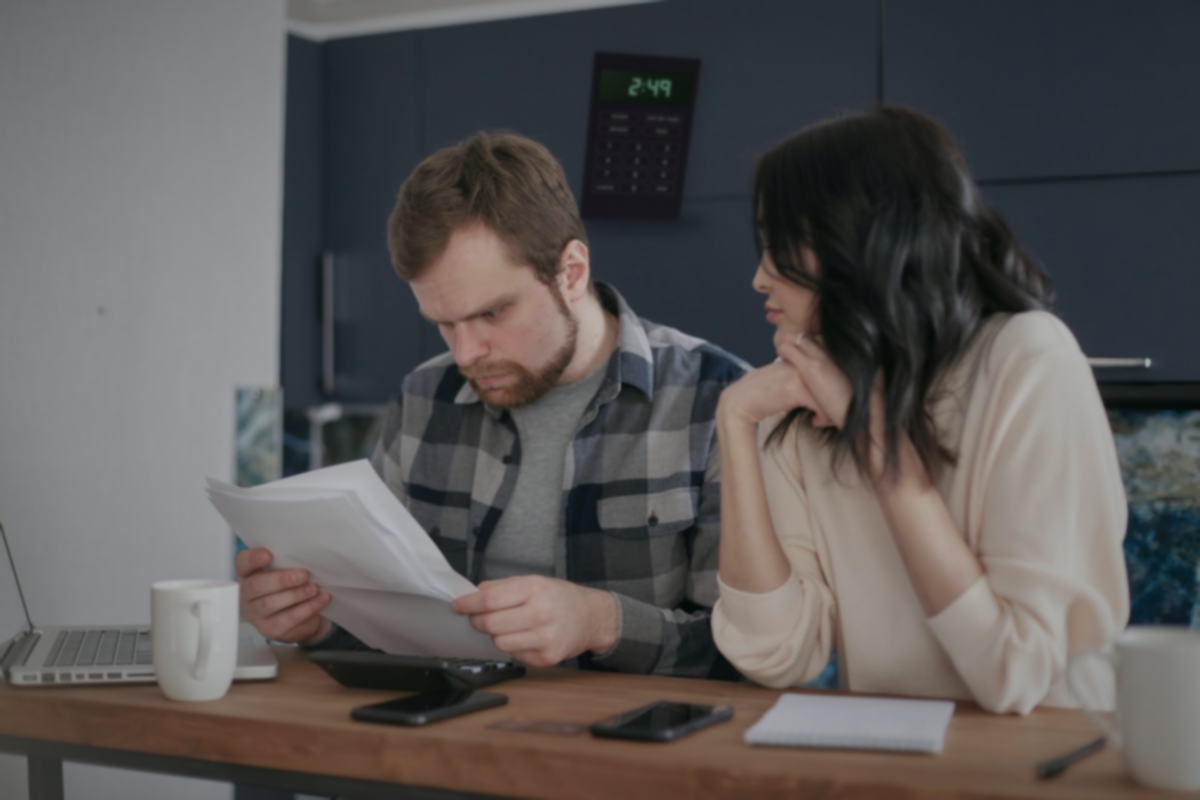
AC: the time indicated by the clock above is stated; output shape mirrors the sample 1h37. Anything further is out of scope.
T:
2h49
